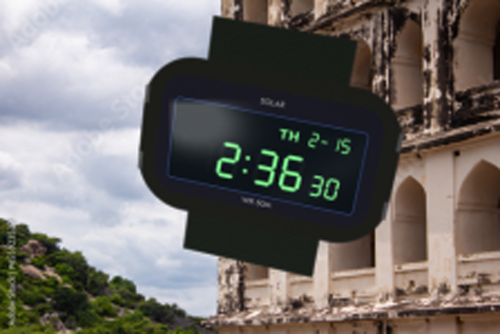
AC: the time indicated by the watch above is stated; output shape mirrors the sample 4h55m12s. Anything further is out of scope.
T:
2h36m30s
